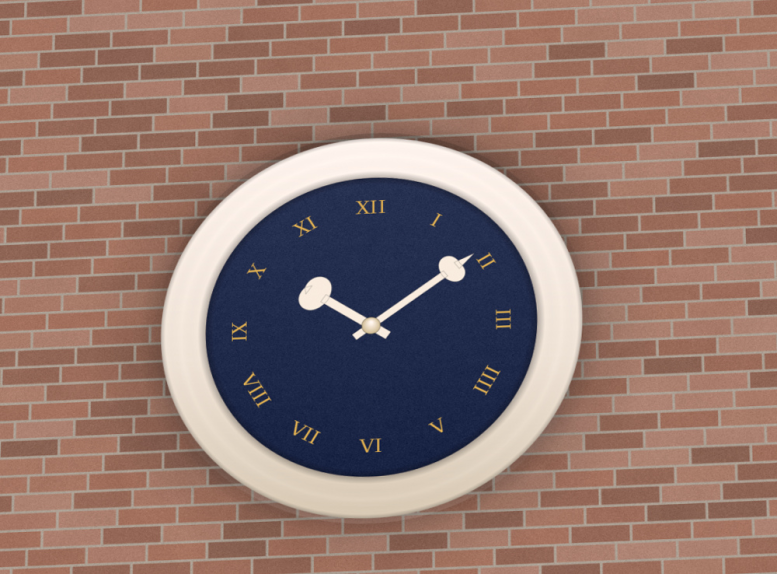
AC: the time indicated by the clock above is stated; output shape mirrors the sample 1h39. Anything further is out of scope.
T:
10h09
